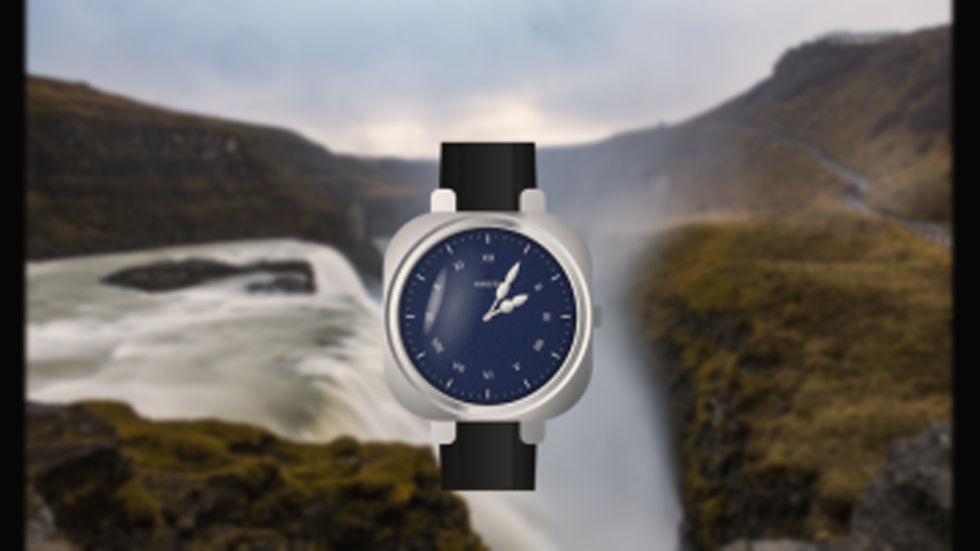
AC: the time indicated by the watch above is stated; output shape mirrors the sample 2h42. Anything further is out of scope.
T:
2h05
